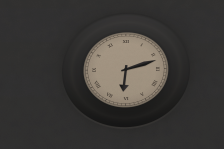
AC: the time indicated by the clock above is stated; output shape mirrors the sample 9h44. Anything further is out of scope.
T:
6h12
